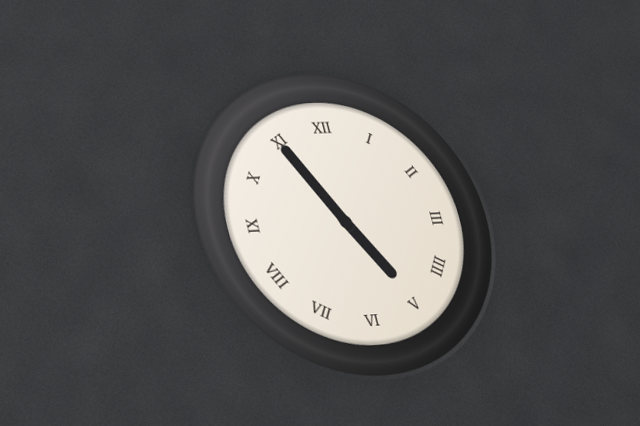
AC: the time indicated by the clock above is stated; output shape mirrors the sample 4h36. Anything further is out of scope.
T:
4h55
